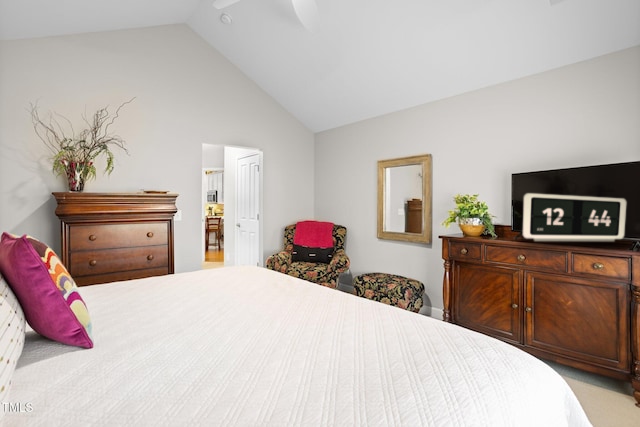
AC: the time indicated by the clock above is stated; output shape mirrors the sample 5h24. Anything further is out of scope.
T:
12h44
